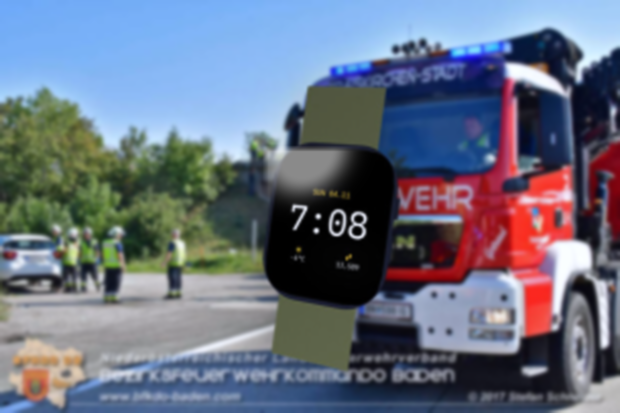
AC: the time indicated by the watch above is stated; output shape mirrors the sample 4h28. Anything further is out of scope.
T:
7h08
